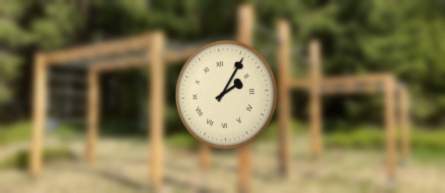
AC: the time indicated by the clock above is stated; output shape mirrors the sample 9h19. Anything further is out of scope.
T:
2h06
